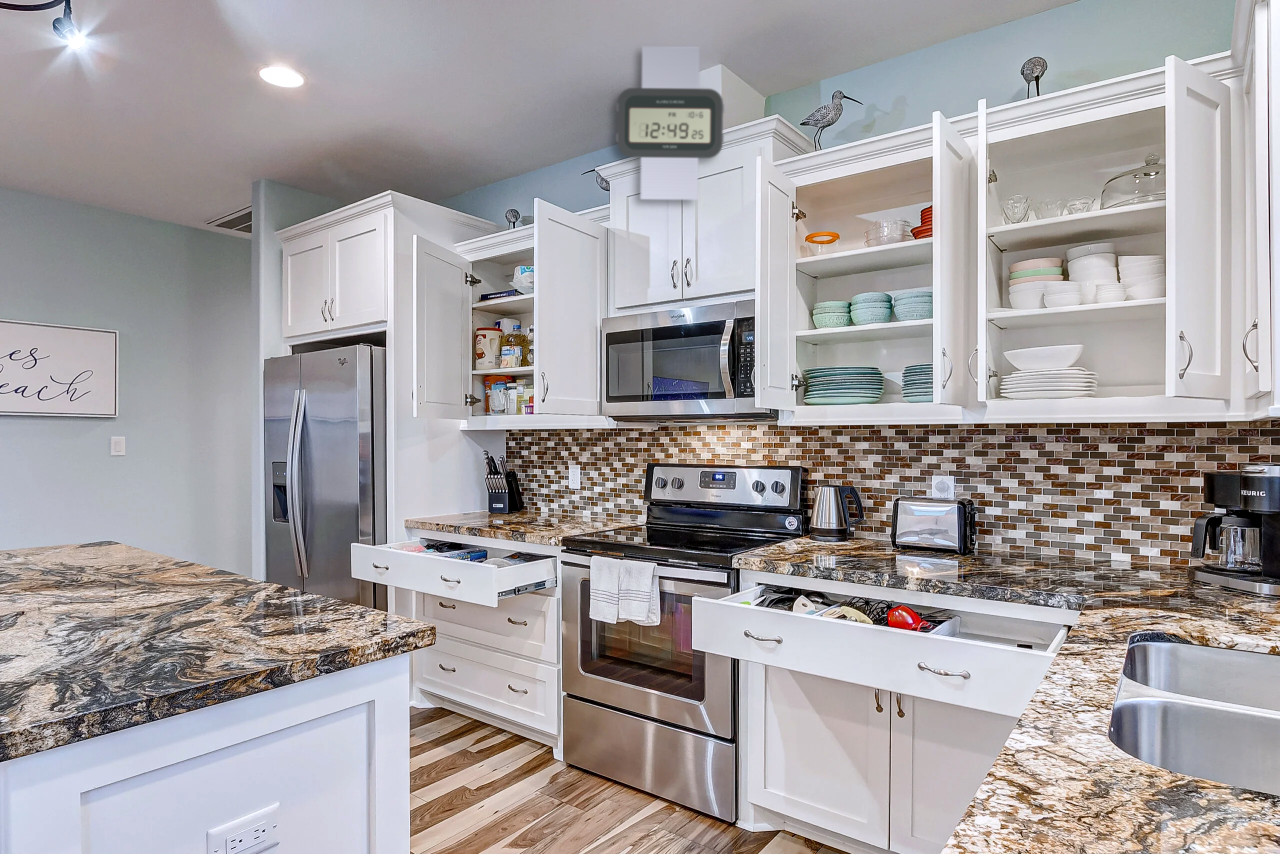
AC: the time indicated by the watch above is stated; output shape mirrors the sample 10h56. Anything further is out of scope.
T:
12h49
